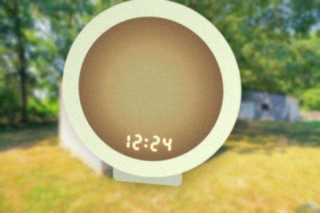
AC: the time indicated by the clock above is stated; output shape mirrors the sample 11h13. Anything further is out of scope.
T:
12h24
